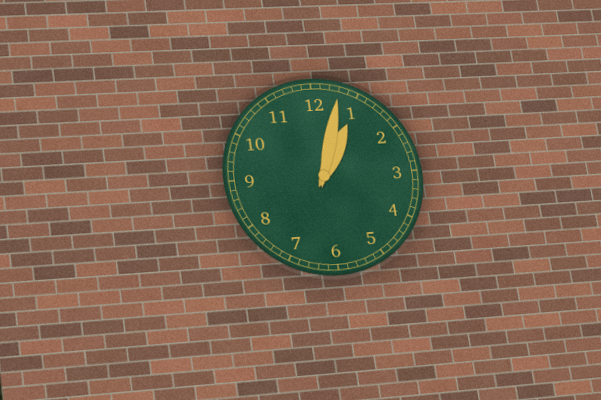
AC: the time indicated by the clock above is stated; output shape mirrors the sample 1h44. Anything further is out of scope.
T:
1h03
